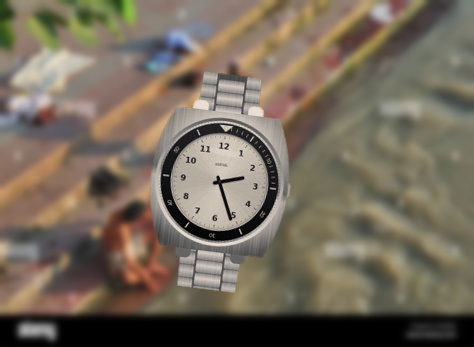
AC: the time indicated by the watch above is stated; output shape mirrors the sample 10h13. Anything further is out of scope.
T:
2h26
